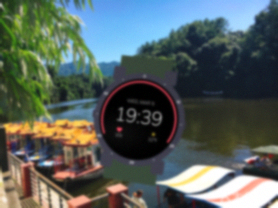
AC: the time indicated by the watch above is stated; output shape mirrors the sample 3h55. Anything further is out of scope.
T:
19h39
